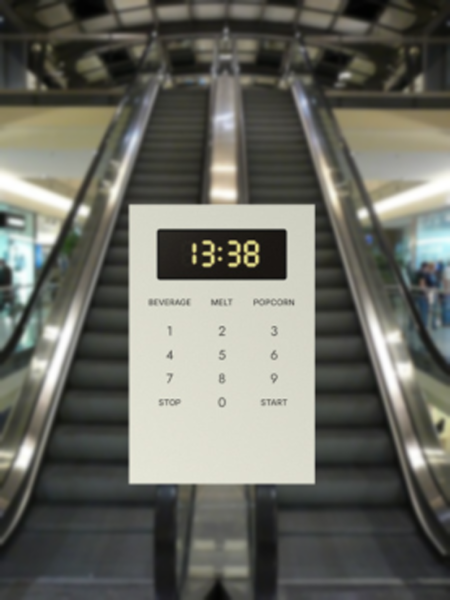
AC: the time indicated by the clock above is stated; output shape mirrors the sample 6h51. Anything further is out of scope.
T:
13h38
